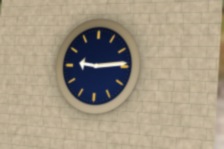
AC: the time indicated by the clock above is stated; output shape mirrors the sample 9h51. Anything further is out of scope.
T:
9h14
